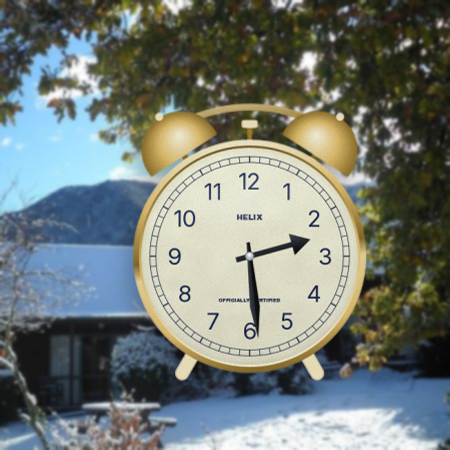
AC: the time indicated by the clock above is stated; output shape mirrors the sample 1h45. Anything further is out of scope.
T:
2h29
